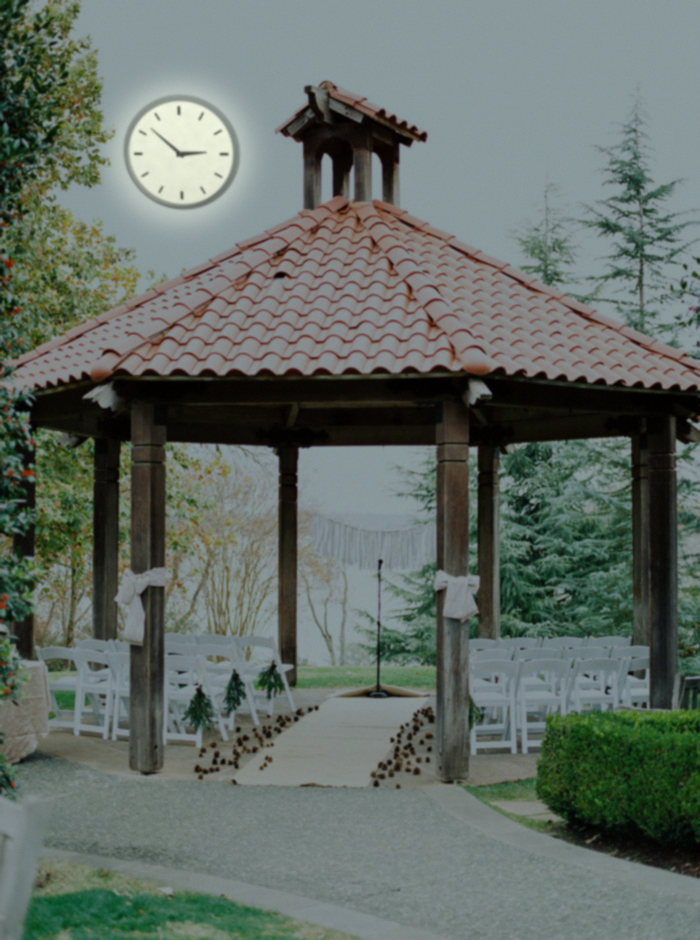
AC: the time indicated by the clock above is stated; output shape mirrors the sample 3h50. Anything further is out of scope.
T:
2h52
